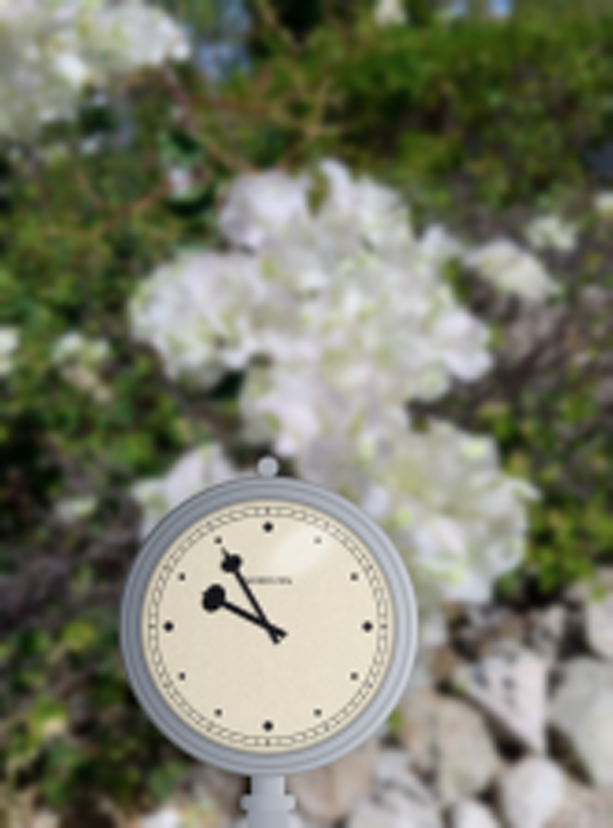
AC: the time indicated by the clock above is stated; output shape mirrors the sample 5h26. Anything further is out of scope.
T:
9h55
